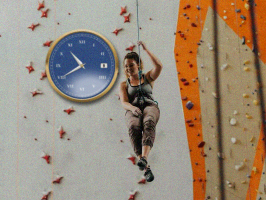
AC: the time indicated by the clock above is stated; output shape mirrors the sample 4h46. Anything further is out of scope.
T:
10h40
